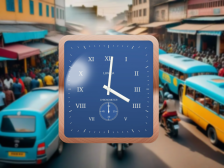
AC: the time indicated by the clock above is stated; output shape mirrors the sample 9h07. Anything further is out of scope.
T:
4h01
